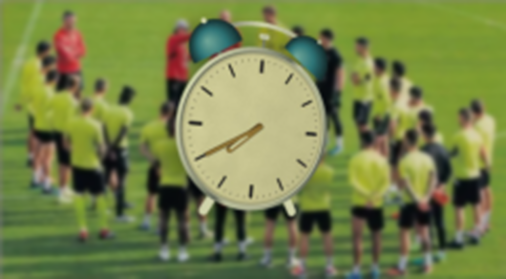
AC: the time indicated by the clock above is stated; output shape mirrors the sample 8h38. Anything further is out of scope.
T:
7h40
